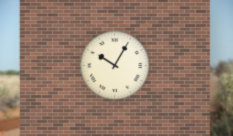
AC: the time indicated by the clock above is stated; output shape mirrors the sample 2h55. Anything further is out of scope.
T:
10h05
